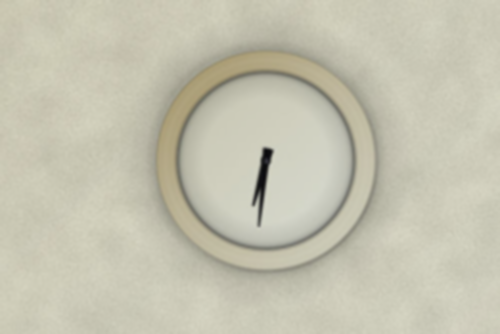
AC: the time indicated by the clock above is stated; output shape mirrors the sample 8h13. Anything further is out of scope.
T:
6h31
